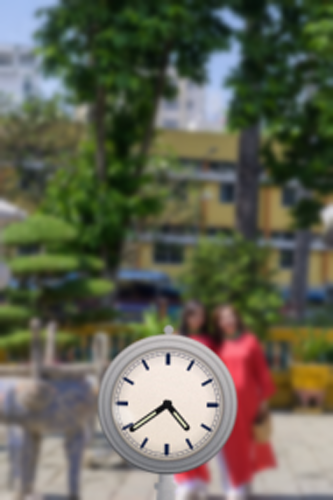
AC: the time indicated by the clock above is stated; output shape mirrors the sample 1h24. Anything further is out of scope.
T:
4h39
